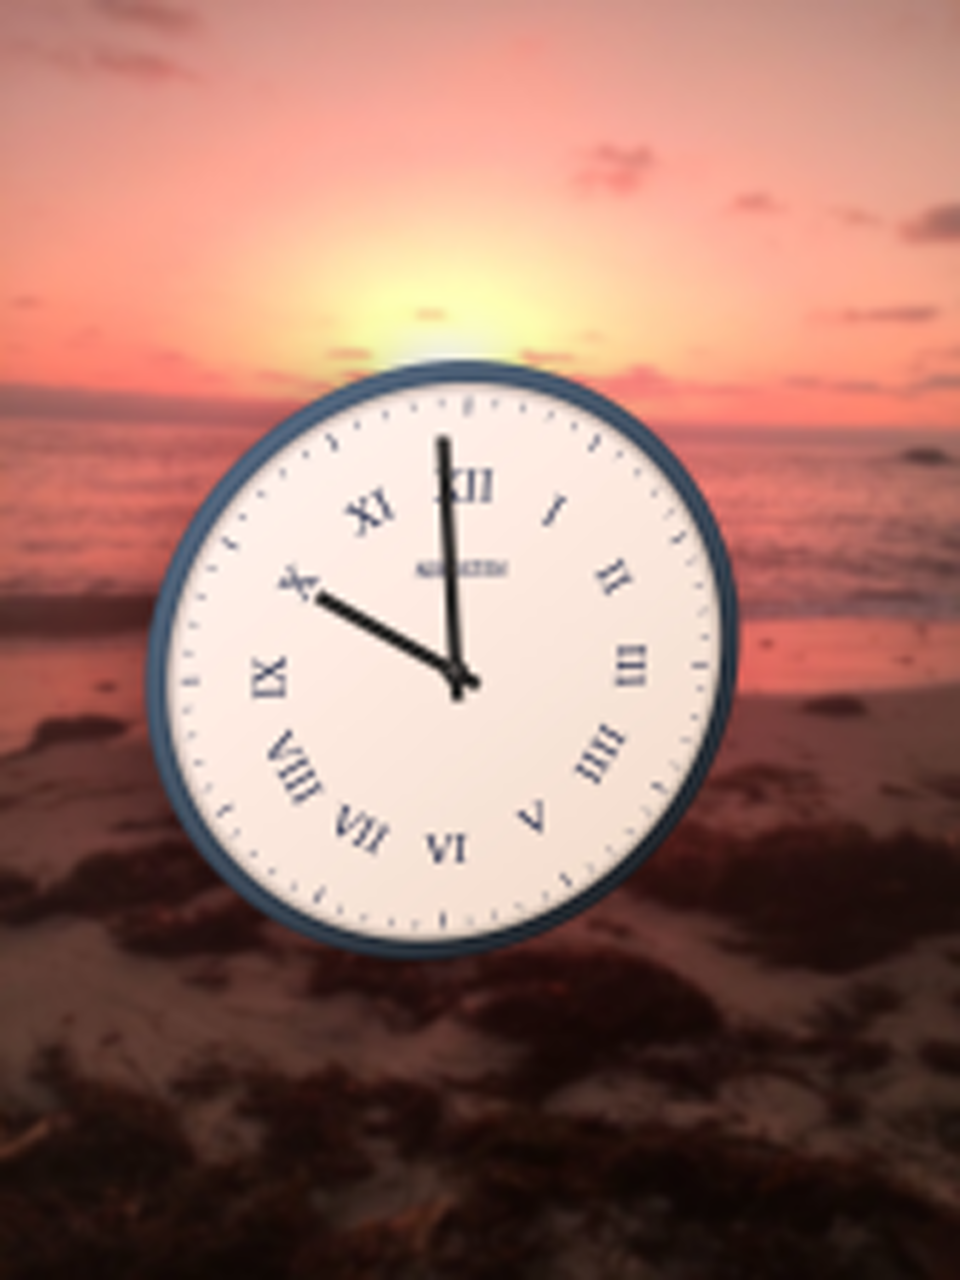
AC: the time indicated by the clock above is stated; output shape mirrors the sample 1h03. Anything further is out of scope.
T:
9h59
